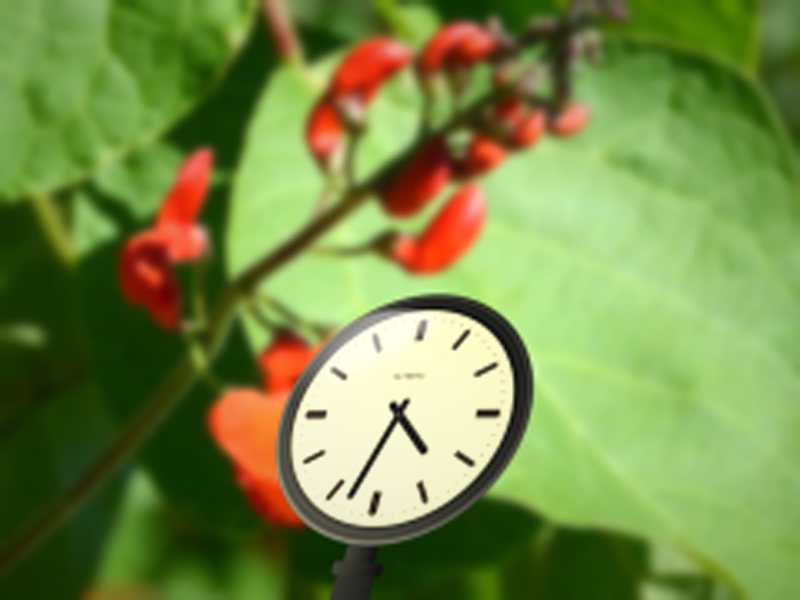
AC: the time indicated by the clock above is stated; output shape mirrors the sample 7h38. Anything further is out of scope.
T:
4h33
